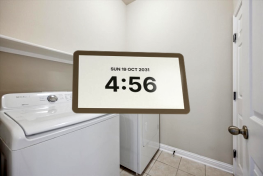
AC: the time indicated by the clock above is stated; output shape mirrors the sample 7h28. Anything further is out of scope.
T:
4h56
